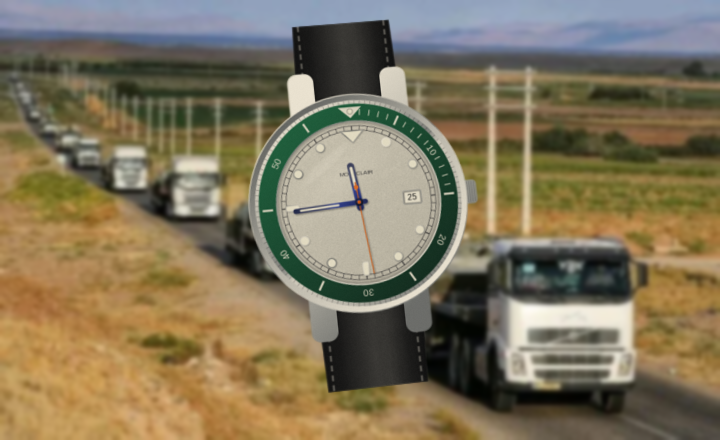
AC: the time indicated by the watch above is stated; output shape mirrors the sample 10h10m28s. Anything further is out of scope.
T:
11h44m29s
